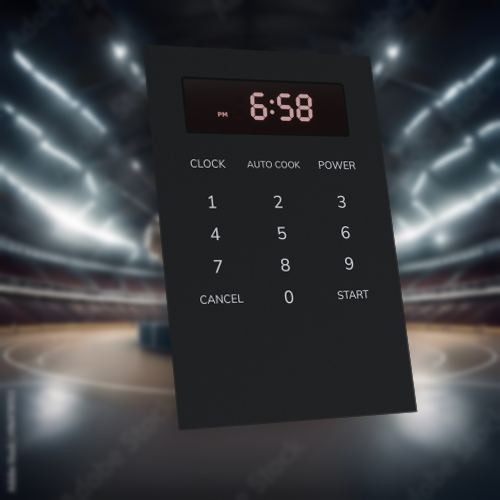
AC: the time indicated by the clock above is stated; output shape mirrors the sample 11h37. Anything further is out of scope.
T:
6h58
